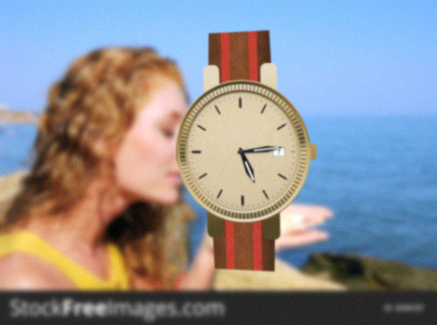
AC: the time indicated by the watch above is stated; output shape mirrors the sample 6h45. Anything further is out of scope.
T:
5h14
